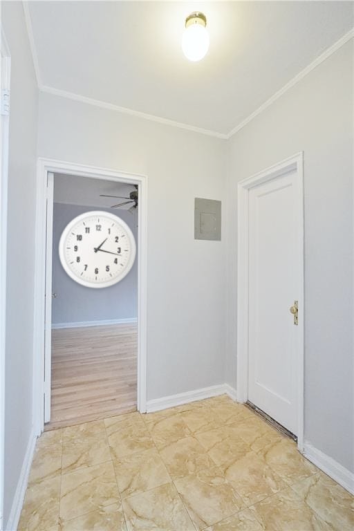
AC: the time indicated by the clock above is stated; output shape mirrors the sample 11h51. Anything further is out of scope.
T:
1h17
